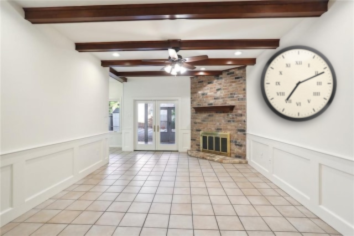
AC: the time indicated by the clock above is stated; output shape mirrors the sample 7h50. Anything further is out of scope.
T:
7h11
